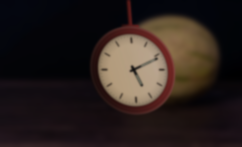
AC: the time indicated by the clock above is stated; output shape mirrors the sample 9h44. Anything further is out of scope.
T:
5h11
